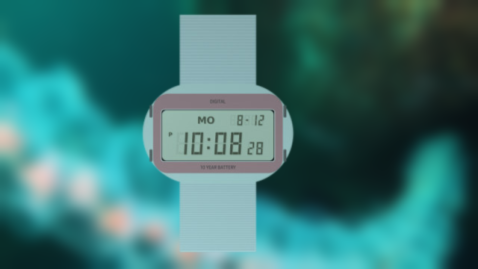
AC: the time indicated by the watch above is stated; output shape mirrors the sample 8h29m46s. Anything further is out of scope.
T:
10h08m28s
